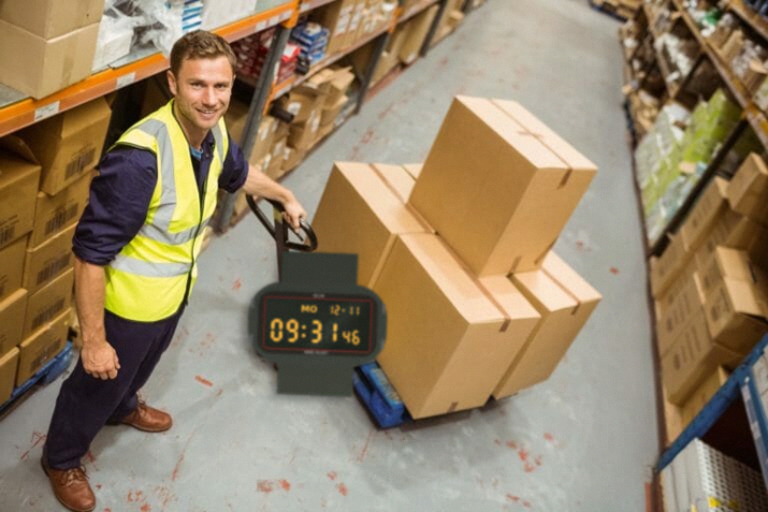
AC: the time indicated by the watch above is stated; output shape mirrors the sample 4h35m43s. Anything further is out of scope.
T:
9h31m46s
